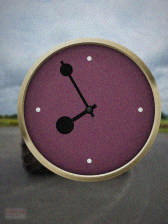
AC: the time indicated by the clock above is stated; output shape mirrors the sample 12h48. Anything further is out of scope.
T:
7h55
